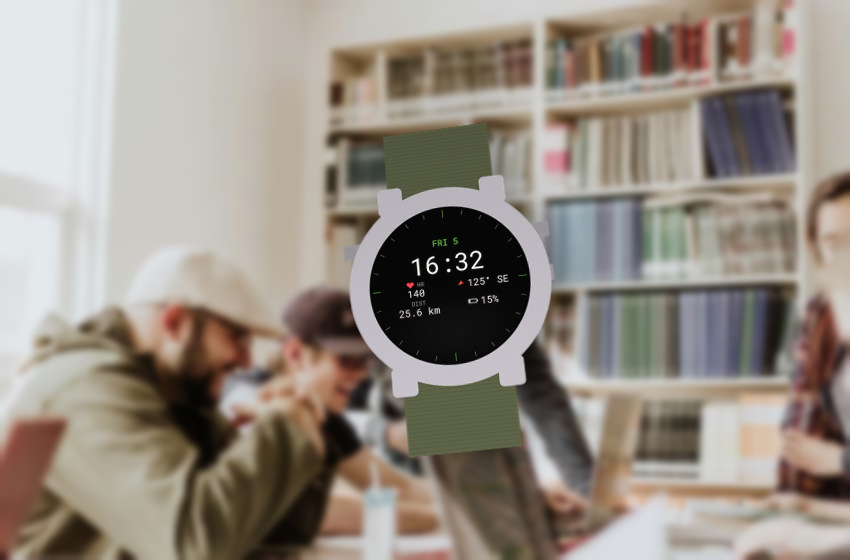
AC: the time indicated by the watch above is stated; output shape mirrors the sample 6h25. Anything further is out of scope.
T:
16h32
